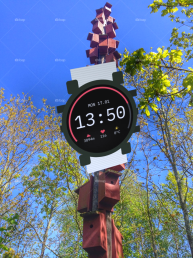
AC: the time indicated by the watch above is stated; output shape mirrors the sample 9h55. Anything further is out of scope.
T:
13h50
